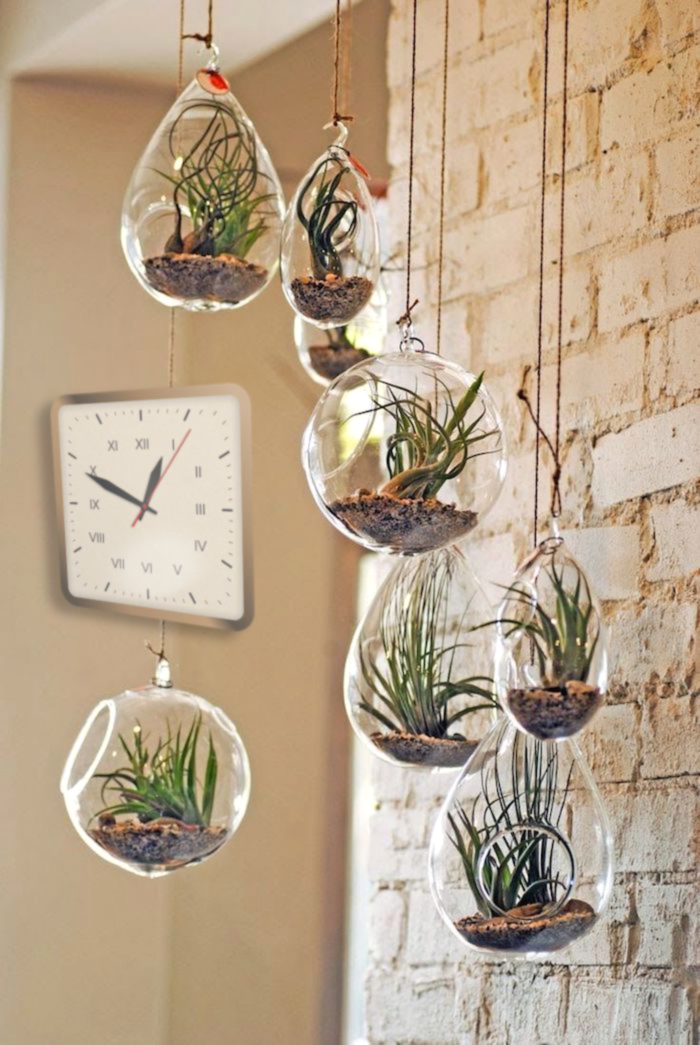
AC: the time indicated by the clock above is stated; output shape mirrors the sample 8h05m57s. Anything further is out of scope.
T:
12h49m06s
